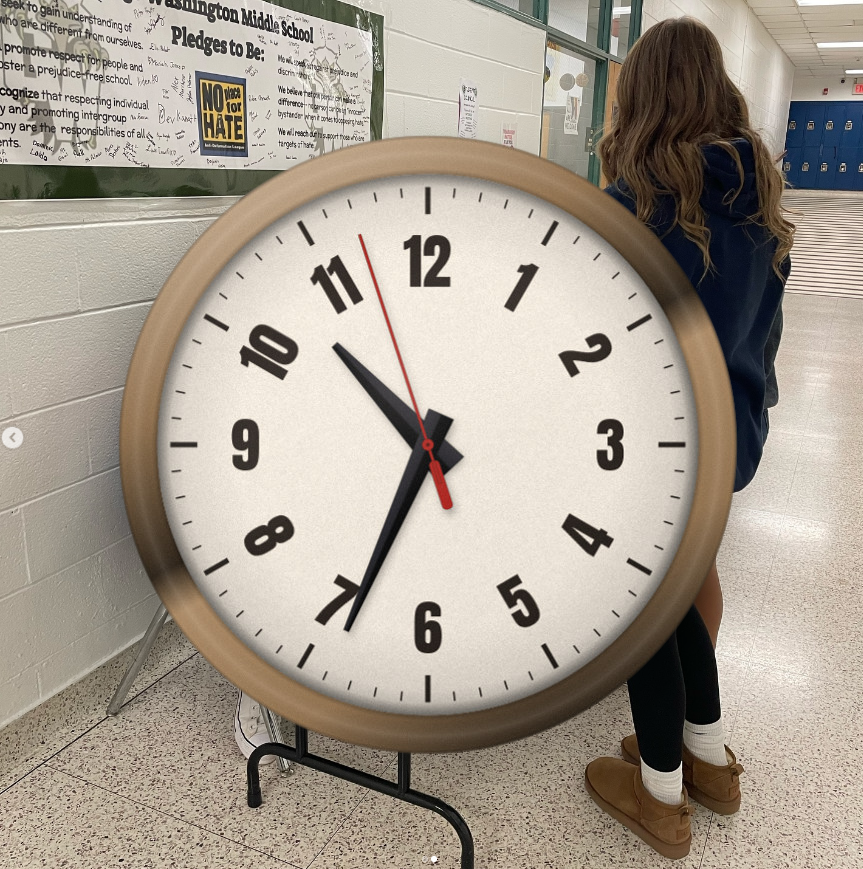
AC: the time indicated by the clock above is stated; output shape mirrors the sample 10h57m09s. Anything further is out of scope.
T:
10h33m57s
